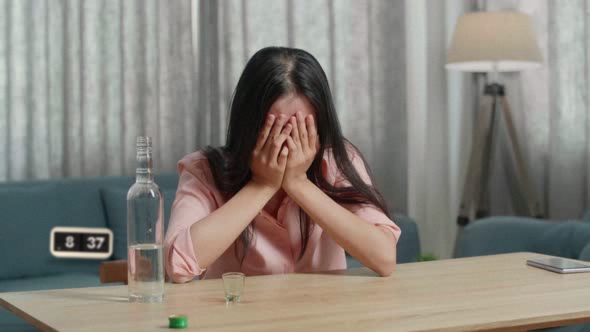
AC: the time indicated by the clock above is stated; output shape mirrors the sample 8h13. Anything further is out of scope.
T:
8h37
